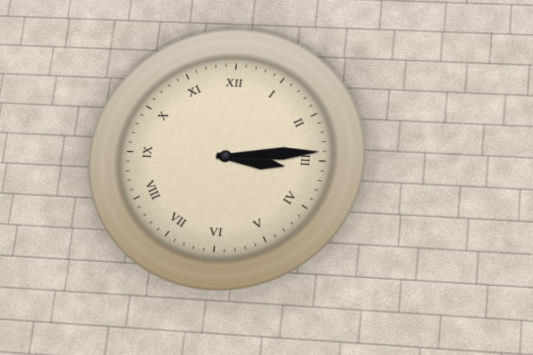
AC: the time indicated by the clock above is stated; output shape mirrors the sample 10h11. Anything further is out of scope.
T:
3h14
